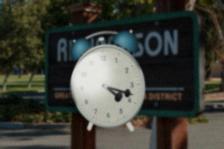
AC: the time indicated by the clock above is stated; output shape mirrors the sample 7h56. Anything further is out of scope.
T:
4h18
